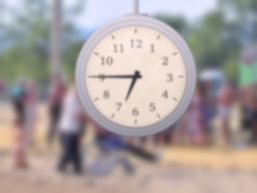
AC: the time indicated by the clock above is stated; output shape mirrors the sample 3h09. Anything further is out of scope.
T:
6h45
